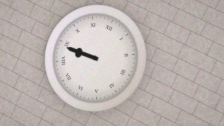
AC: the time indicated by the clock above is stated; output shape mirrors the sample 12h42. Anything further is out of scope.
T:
8h44
